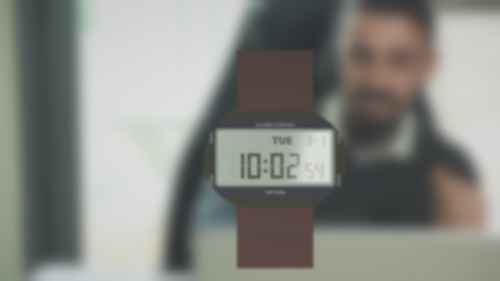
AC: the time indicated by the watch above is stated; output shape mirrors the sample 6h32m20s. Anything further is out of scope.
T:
10h02m54s
